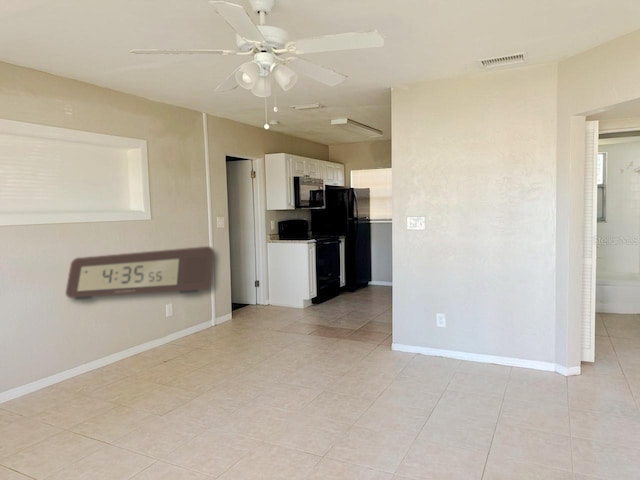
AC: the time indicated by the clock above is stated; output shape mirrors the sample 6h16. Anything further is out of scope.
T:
4h35
